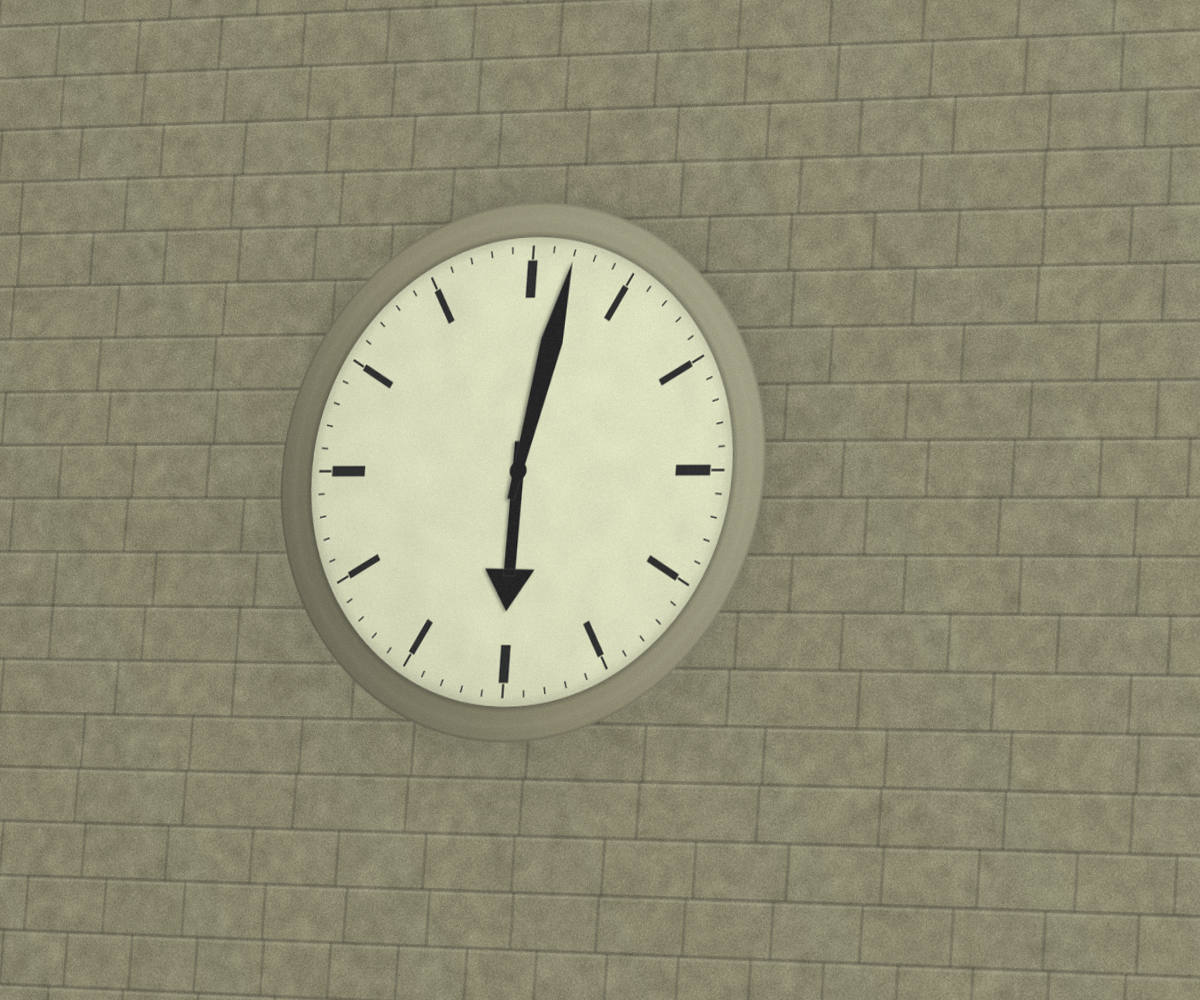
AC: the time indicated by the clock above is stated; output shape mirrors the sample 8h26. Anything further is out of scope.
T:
6h02
